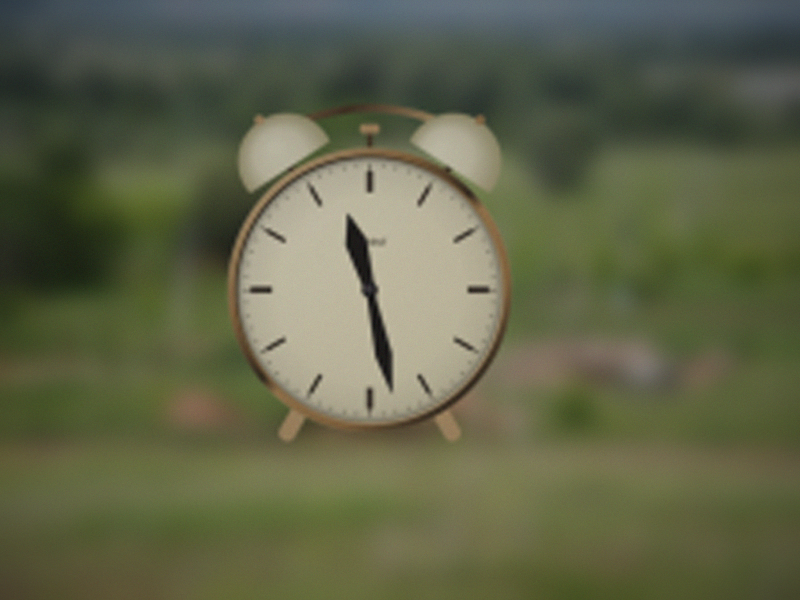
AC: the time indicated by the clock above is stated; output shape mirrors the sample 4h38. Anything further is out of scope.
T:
11h28
